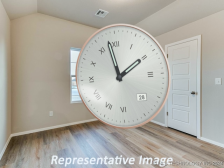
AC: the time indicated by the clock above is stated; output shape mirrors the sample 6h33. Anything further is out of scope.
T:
1h58
